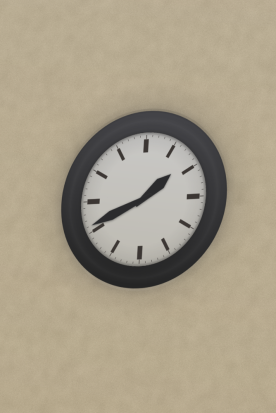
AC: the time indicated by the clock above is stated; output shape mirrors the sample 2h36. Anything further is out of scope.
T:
1h41
